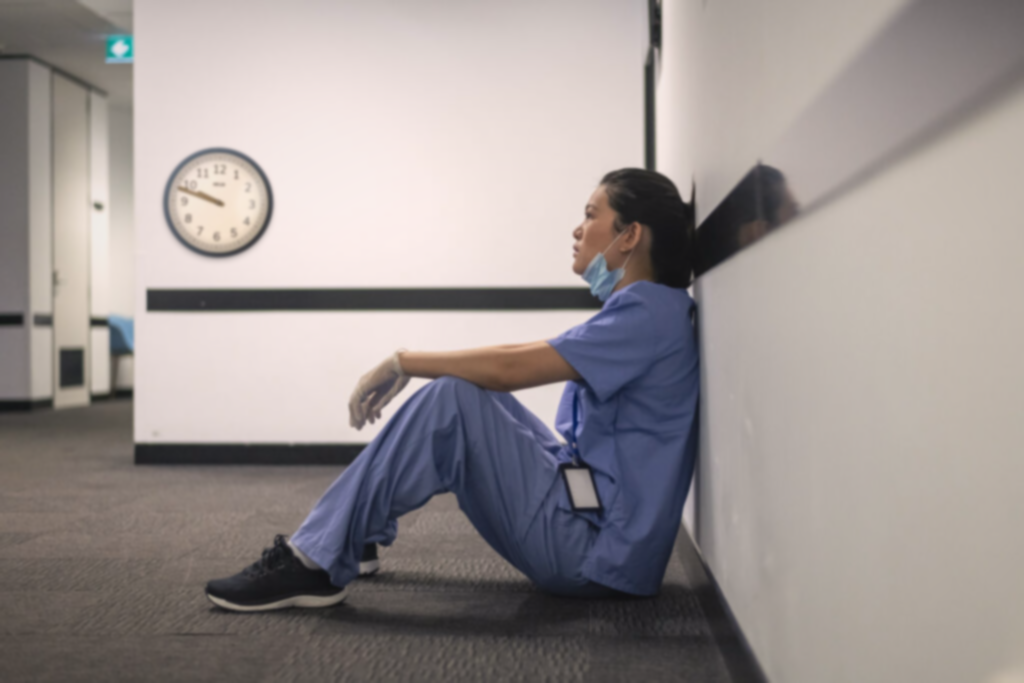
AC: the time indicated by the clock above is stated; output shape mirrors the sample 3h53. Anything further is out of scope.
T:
9h48
